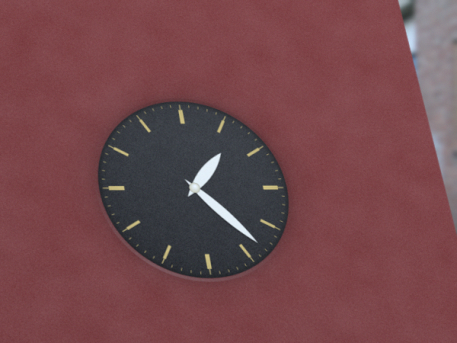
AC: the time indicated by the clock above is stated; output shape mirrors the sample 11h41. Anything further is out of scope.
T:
1h23
